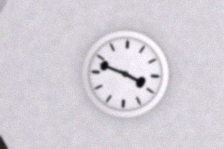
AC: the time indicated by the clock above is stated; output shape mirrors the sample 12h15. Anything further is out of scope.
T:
3h48
